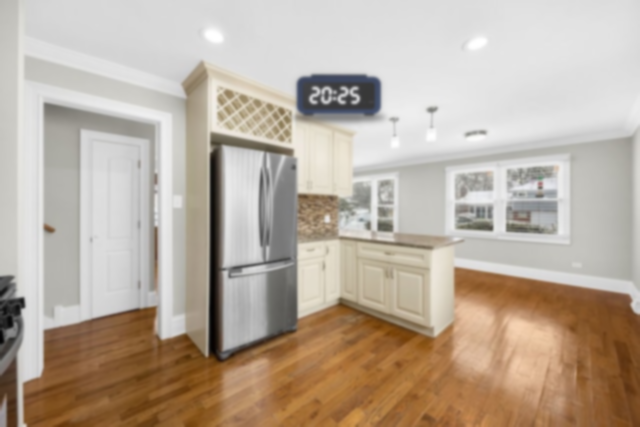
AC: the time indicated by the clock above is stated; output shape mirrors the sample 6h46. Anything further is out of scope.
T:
20h25
